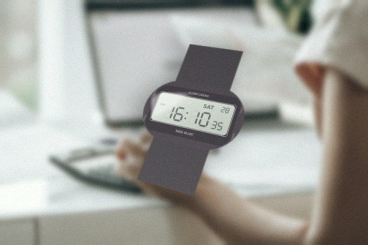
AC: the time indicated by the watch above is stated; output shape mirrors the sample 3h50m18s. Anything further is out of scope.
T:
16h10m35s
